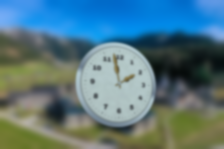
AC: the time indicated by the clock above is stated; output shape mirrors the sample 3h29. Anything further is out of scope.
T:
1h58
